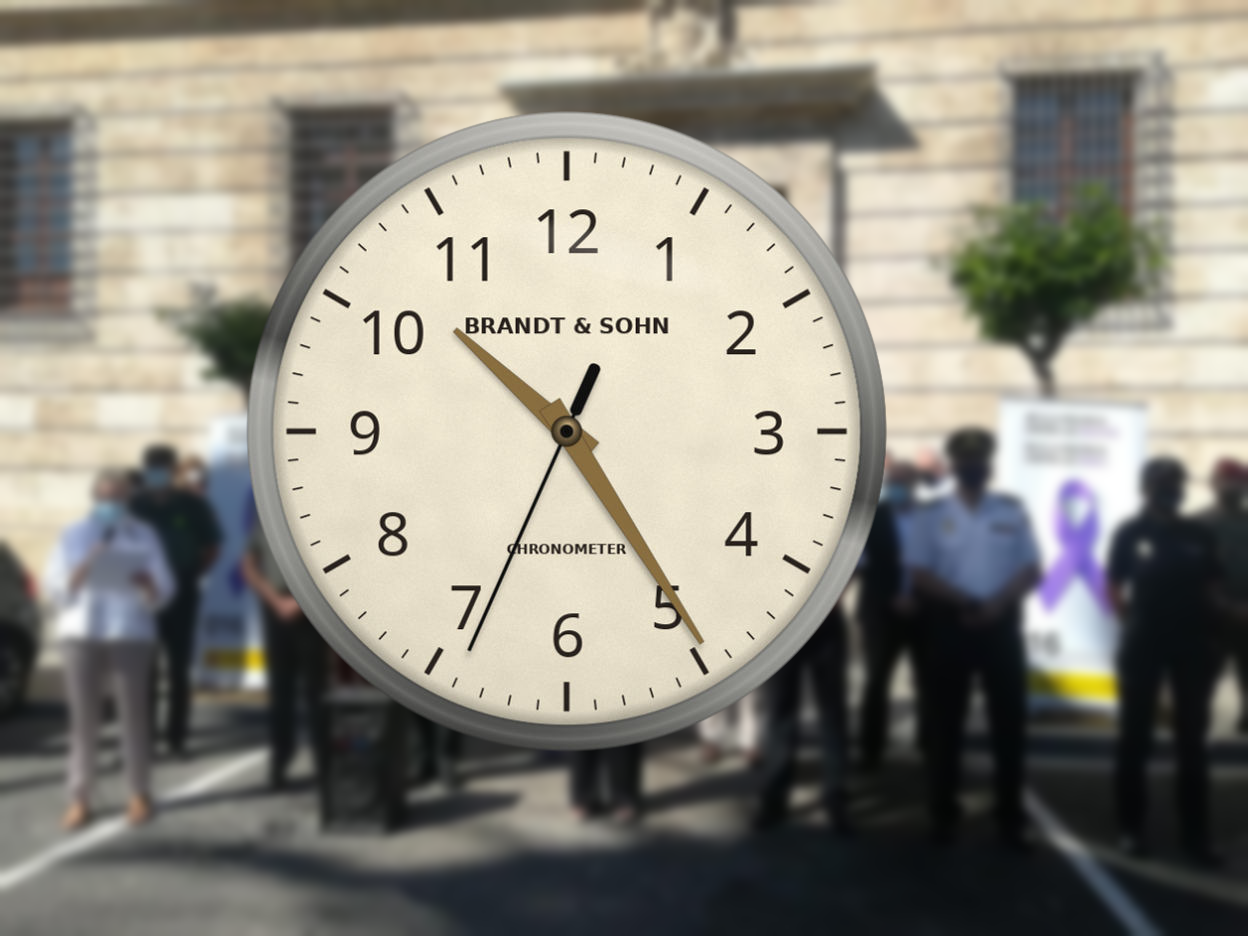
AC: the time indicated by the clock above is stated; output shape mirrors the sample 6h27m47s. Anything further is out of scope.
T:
10h24m34s
